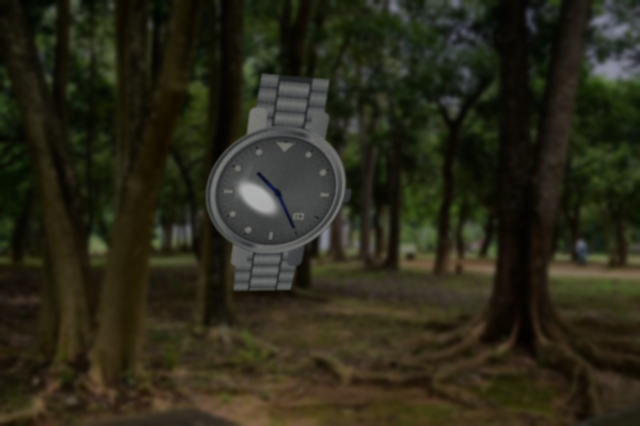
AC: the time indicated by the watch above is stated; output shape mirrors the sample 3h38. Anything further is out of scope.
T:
10h25
